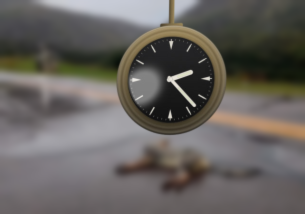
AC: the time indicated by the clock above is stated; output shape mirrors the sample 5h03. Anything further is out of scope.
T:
2h23
